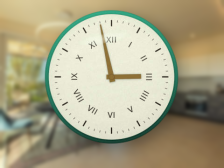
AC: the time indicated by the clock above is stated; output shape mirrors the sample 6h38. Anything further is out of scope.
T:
2h58
